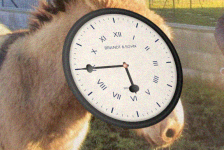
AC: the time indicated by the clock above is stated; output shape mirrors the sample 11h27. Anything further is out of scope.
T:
5h45
